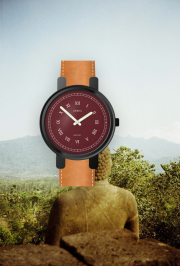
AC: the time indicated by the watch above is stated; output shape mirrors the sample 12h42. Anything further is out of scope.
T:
1h52
